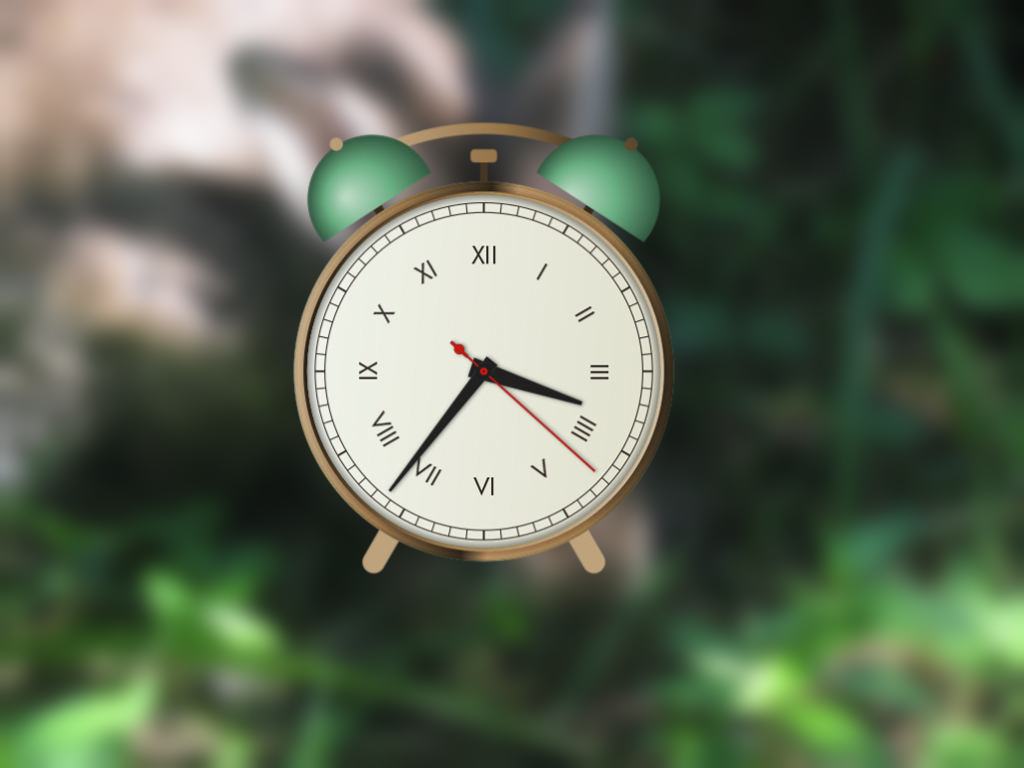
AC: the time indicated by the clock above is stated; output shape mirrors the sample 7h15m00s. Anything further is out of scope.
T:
3h36m22s
